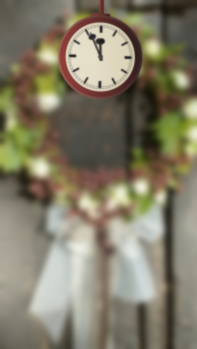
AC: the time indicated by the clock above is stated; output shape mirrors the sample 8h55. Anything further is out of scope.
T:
11h56
